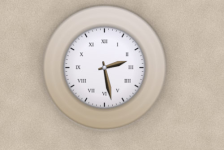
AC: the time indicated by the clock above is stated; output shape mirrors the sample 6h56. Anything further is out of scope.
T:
2h28
